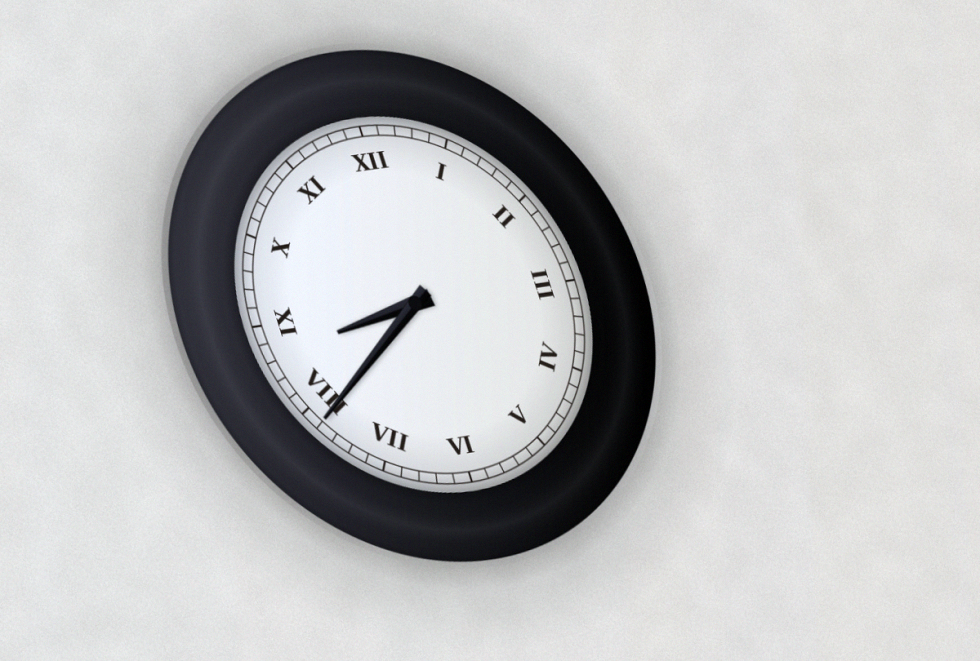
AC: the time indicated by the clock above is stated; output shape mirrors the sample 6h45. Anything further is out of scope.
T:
8h39
